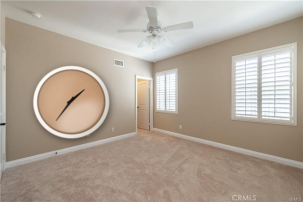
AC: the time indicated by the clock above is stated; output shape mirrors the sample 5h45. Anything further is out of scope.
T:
1h36
